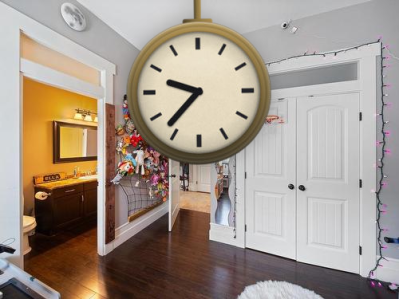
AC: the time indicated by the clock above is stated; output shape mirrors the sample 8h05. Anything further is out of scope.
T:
9h37
